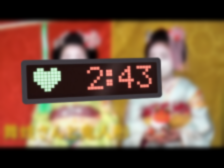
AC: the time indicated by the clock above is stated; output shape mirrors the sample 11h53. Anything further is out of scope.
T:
2h43
